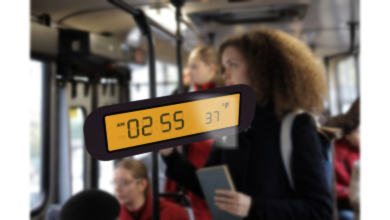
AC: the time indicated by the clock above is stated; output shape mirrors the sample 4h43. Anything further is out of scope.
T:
2h55
